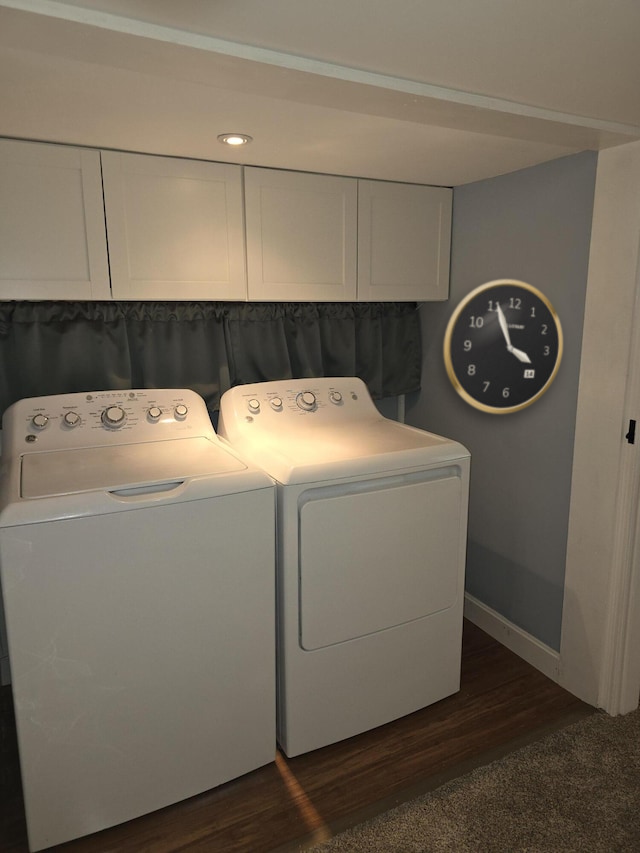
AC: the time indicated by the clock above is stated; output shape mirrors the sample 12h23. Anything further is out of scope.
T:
3h56
